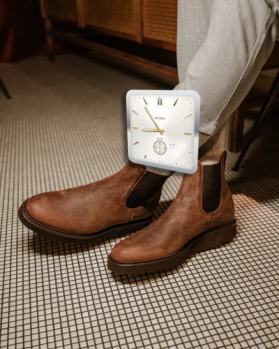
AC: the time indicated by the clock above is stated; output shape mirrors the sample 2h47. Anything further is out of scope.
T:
8h54
